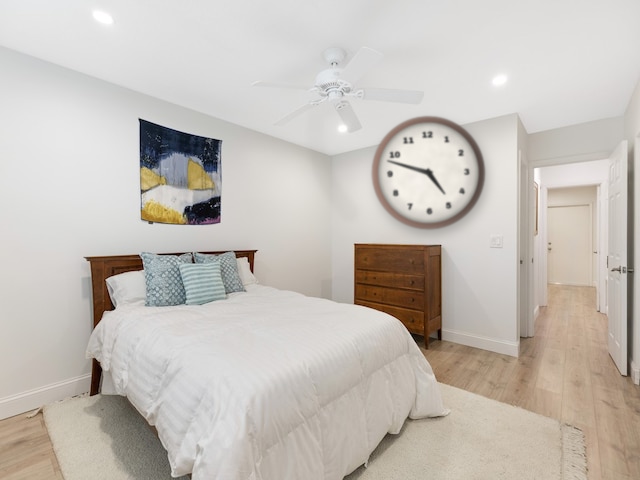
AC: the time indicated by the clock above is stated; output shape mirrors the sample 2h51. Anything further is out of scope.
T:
4h48
